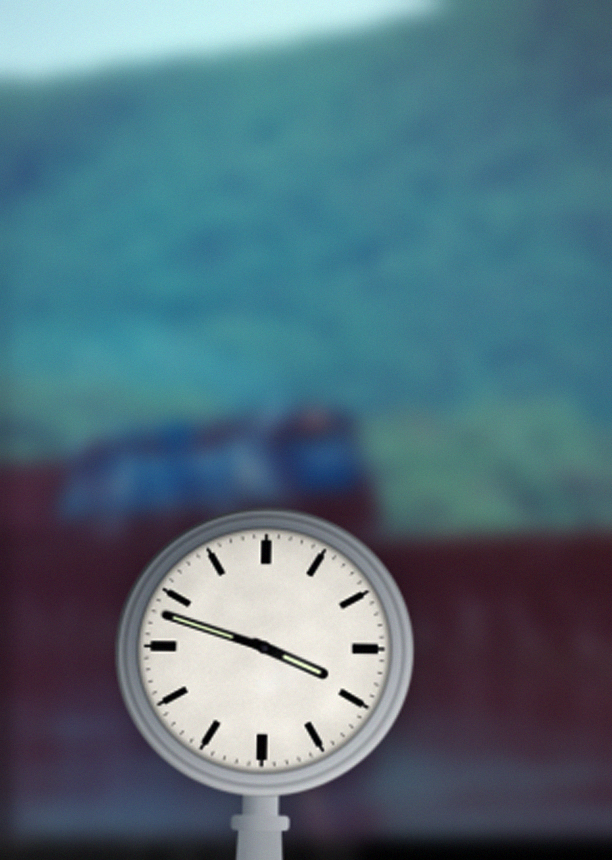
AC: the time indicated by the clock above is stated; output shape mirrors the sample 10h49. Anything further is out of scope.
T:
3h48
